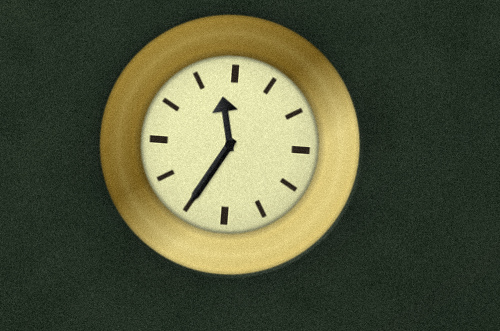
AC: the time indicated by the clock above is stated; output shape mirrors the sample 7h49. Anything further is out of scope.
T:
11h35
